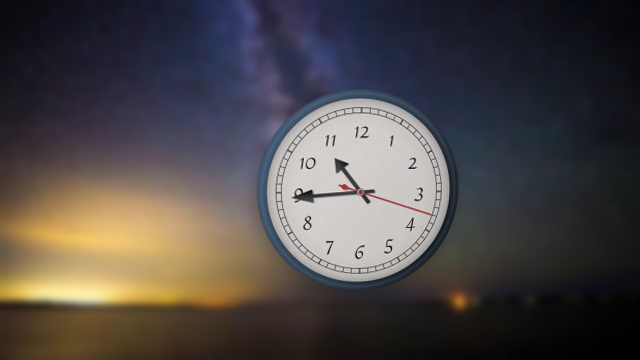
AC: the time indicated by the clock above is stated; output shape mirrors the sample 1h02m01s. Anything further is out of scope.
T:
10h44m18s
